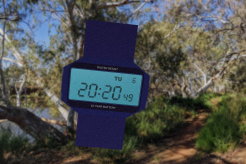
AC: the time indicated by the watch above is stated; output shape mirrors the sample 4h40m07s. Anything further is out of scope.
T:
20h20m49s
